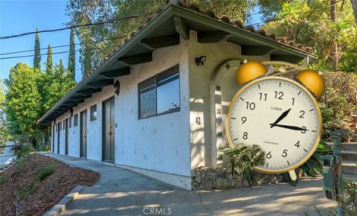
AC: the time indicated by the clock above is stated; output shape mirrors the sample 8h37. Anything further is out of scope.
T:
1h15
